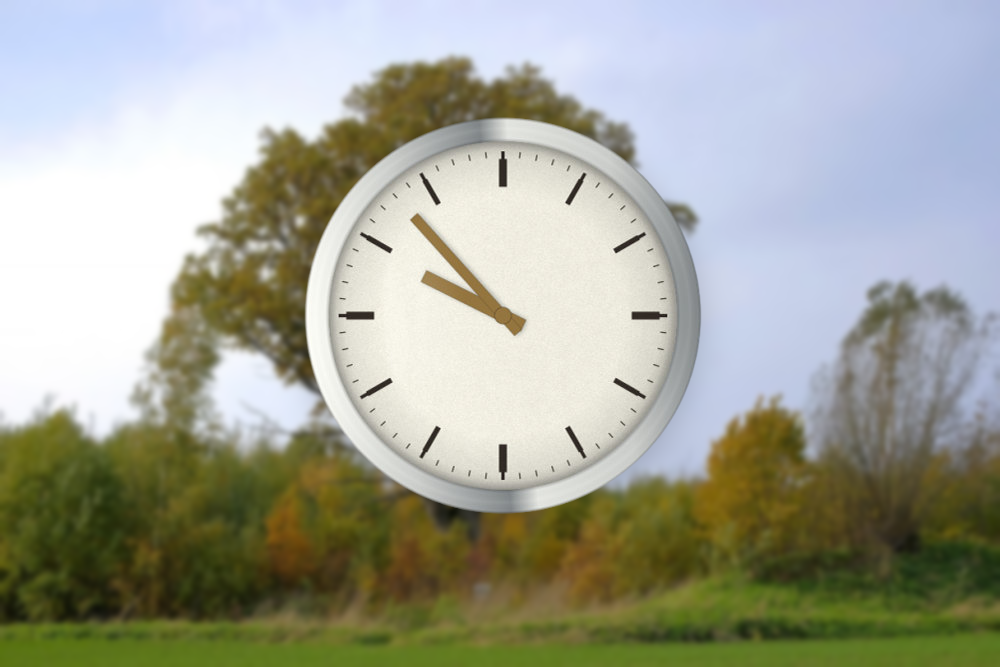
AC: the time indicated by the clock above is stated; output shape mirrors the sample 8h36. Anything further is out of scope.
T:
9h53
